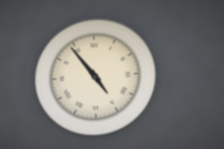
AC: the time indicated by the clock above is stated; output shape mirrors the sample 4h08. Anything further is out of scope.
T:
4h54
